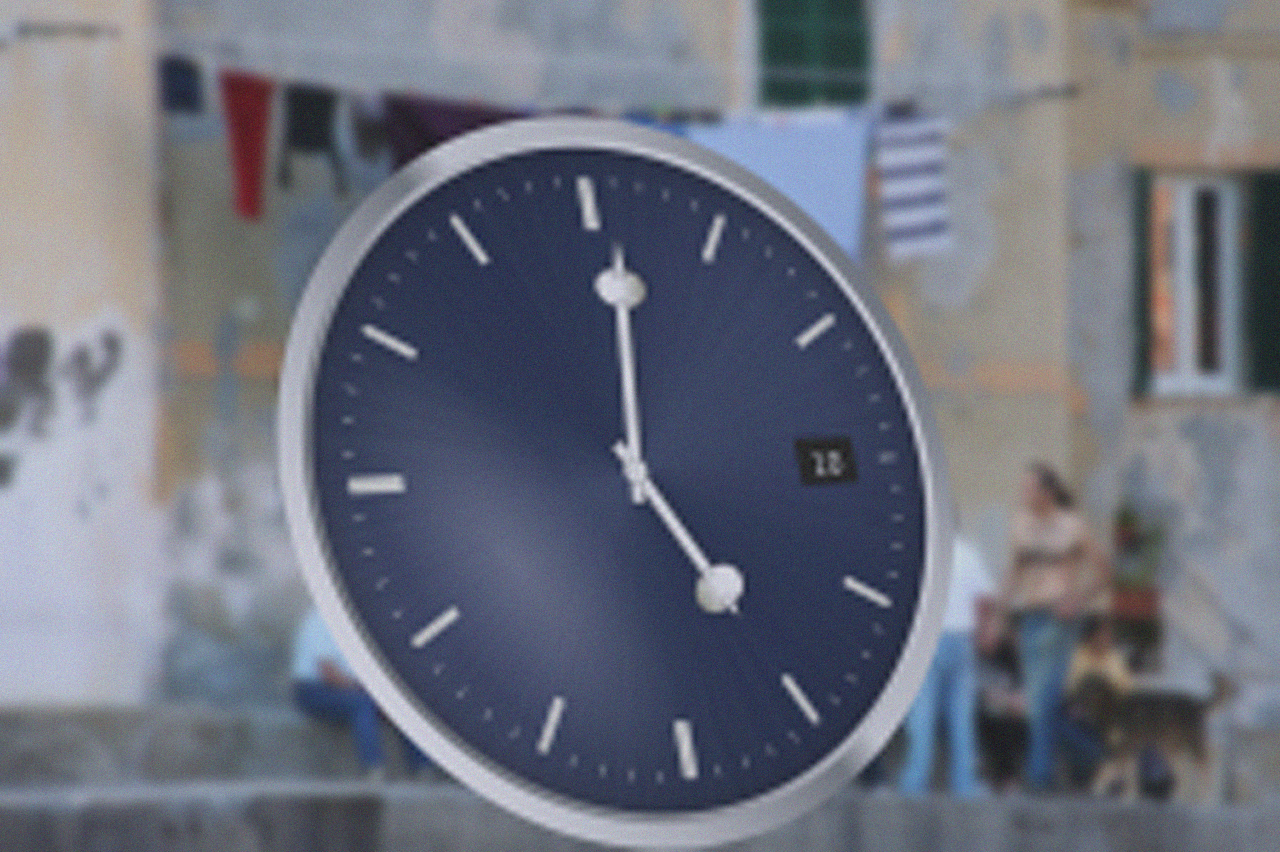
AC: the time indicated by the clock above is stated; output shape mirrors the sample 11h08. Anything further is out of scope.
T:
5h01
